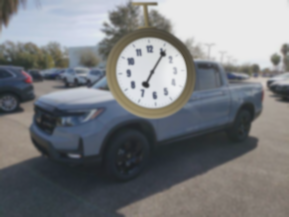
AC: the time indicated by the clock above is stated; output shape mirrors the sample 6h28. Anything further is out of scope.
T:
7h06
